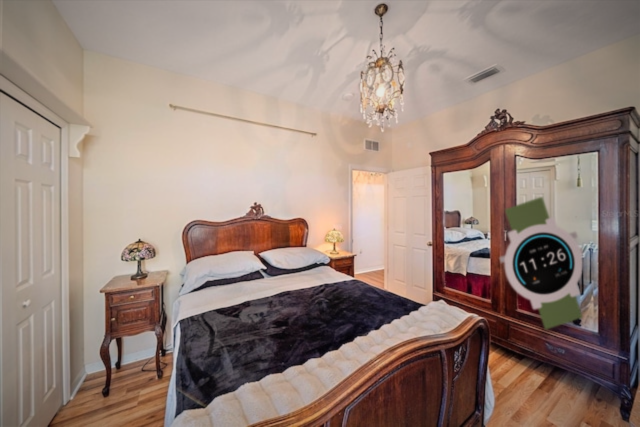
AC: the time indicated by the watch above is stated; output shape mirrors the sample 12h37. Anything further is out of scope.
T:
11h26
